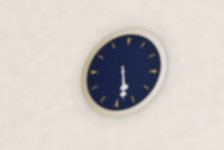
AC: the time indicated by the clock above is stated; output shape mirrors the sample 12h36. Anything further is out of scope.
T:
5h28
